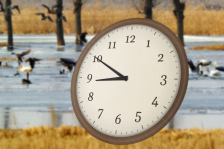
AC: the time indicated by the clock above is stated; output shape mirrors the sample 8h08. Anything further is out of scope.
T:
8h50
